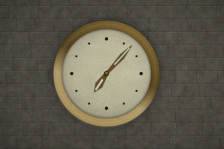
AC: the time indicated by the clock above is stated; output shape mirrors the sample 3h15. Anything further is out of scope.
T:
7h07
